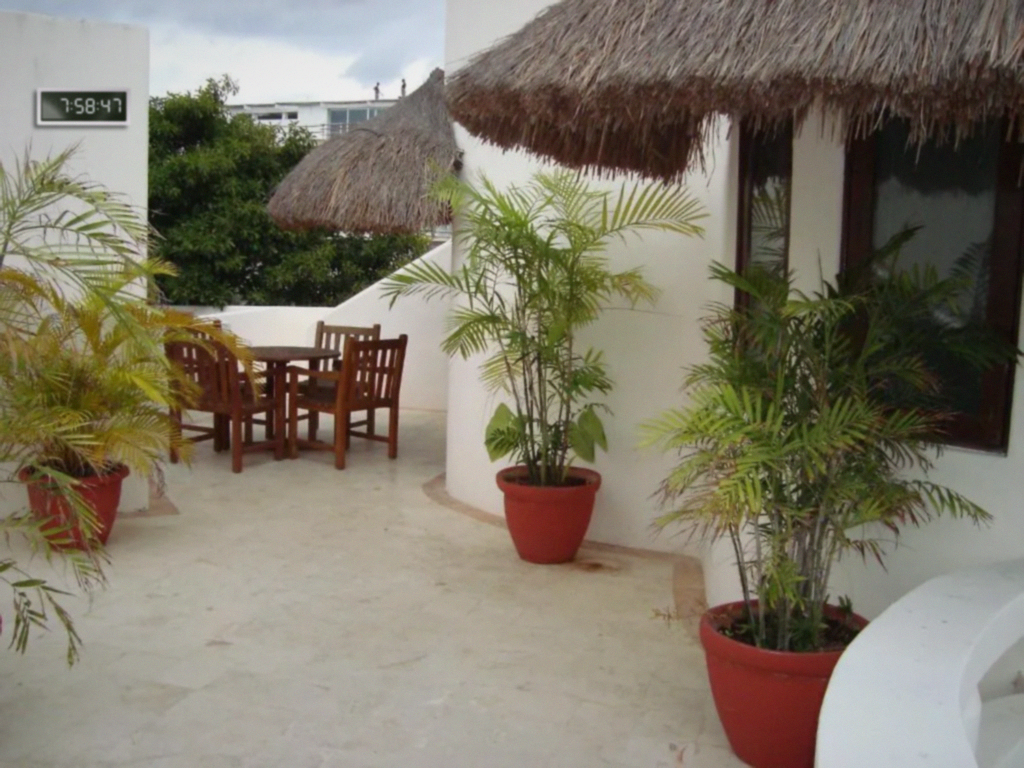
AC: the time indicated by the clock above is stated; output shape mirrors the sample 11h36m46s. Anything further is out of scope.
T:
7h58m47s
